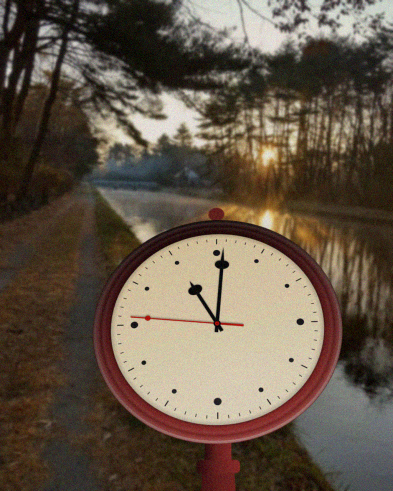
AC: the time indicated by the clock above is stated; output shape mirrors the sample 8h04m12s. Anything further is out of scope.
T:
11h00m46s
